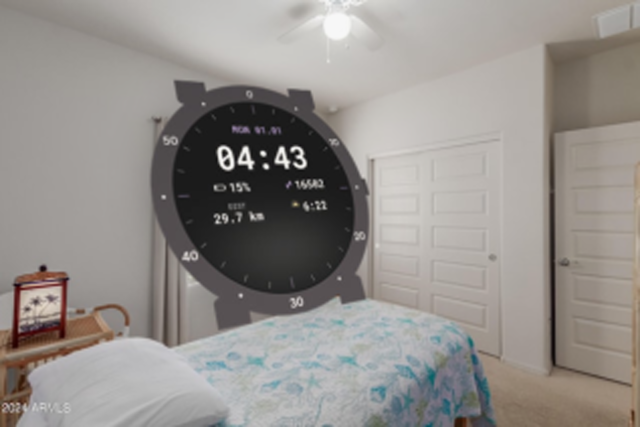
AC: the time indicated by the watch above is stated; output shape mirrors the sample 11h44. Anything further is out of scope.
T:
4h43
